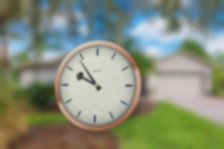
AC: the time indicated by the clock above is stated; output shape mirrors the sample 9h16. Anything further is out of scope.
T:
9h54
